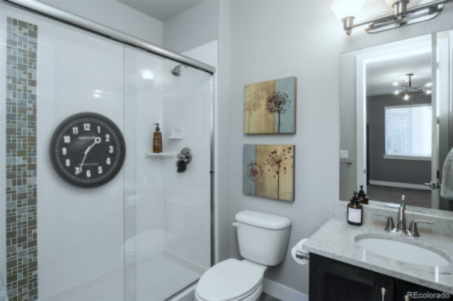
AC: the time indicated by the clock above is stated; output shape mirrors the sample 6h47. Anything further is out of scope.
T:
1h34
